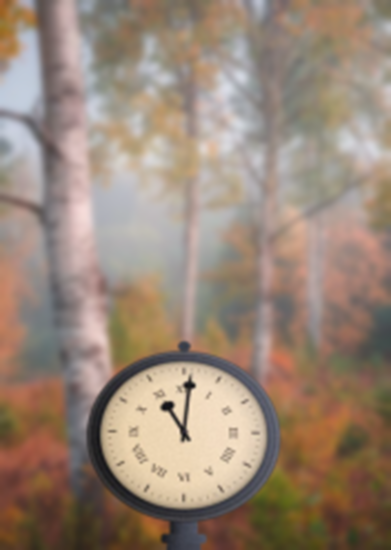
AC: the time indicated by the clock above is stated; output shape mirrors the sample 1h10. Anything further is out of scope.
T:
11h01
